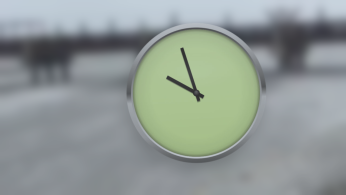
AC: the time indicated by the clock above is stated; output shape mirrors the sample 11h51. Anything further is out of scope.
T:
9h57
